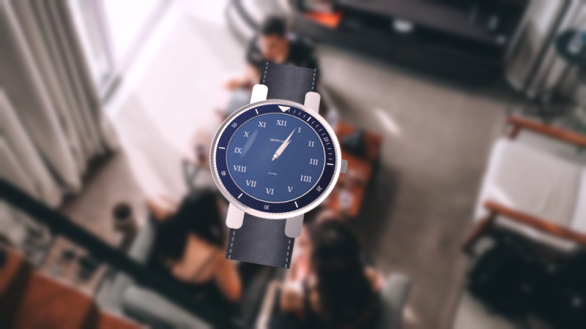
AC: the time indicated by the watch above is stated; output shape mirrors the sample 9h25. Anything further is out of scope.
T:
1h04
